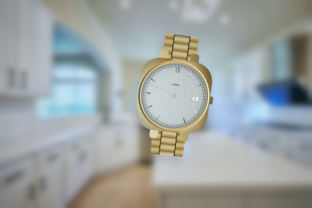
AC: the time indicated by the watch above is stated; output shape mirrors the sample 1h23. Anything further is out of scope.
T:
6h48
